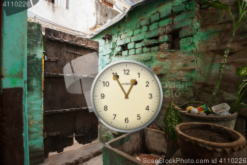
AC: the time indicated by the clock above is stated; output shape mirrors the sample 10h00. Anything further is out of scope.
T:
12h55
